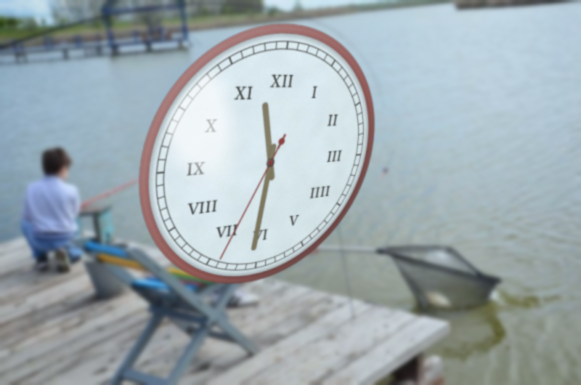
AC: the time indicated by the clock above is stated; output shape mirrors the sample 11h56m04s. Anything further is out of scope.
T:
11h30m34s
